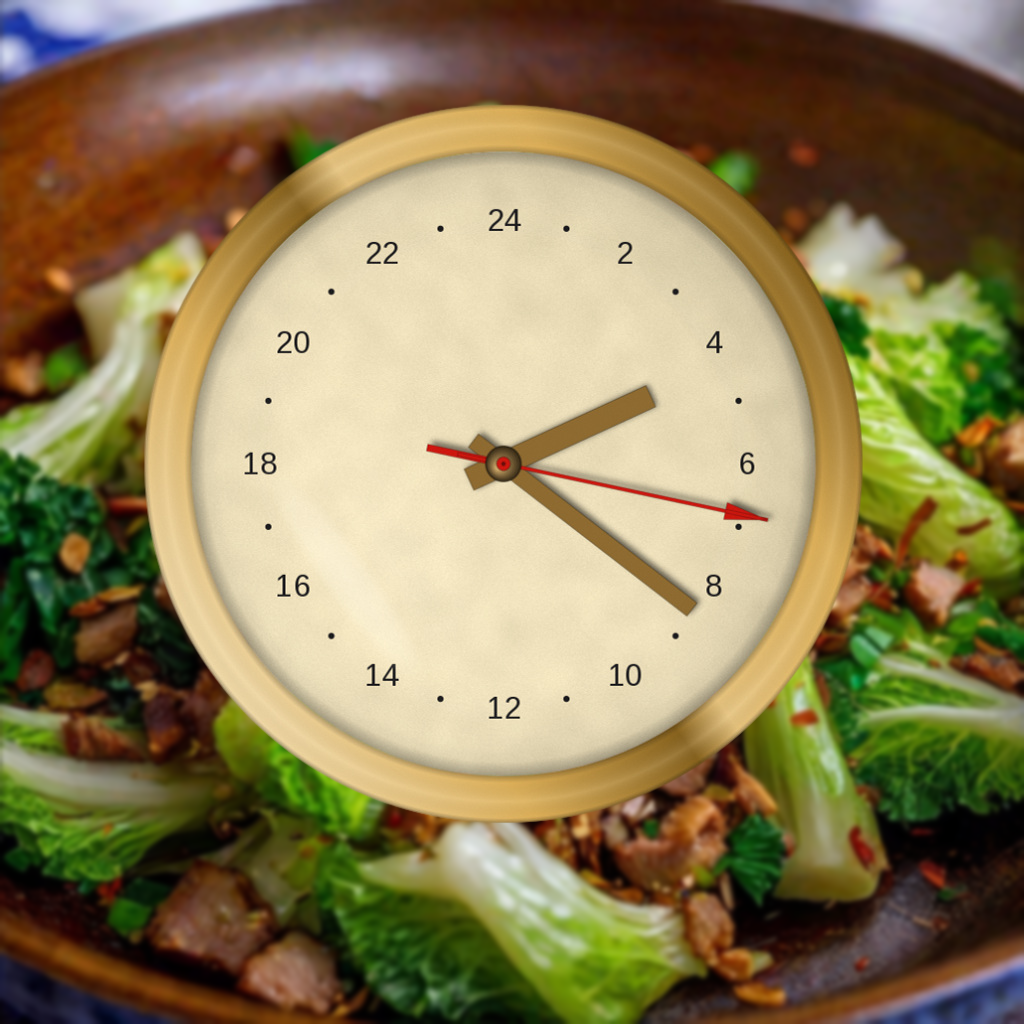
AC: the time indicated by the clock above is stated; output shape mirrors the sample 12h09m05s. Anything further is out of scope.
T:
4h21m17s
